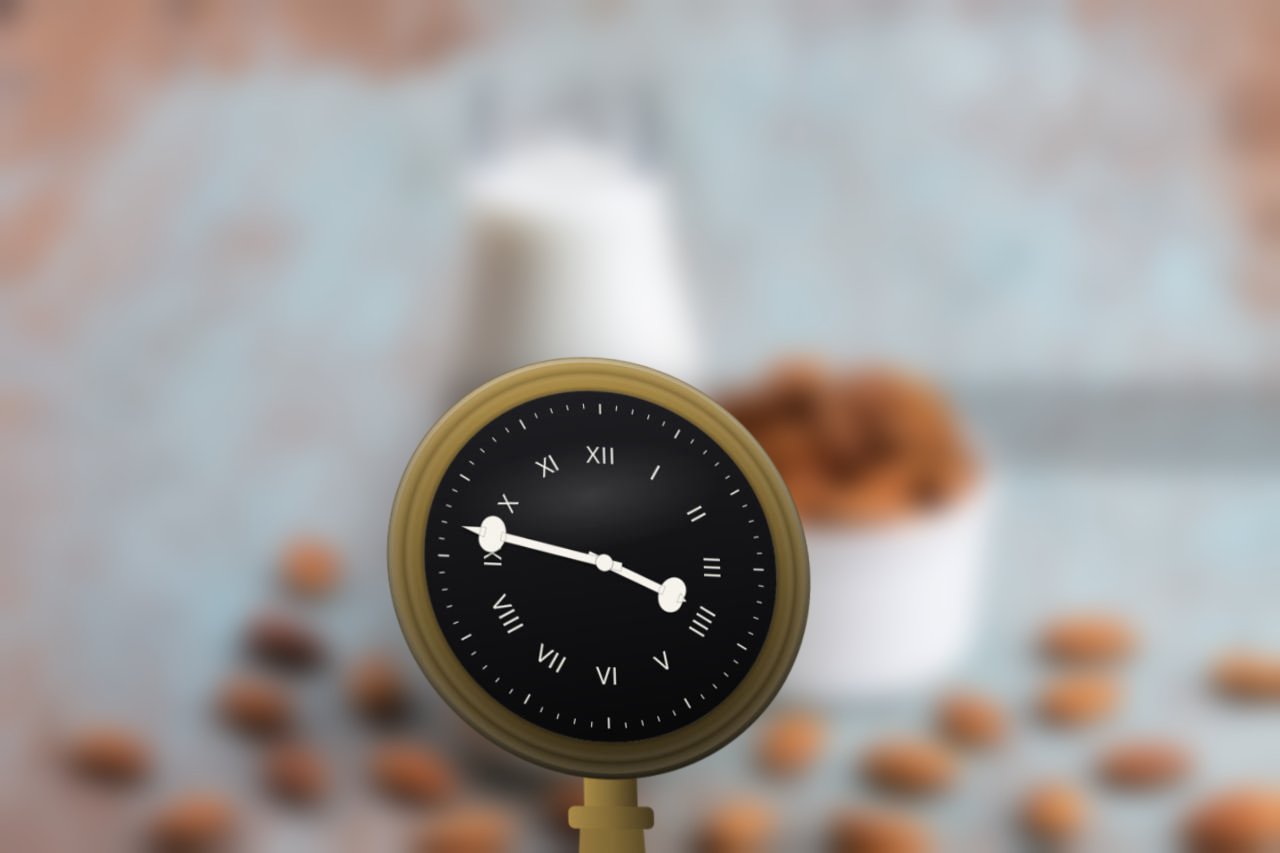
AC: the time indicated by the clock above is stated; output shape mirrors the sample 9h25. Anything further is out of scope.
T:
3h47
